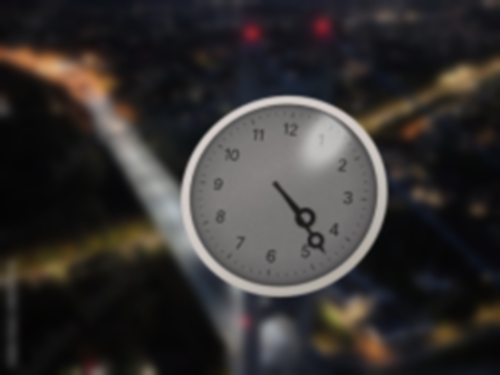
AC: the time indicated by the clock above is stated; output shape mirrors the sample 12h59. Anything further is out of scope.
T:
4h23
